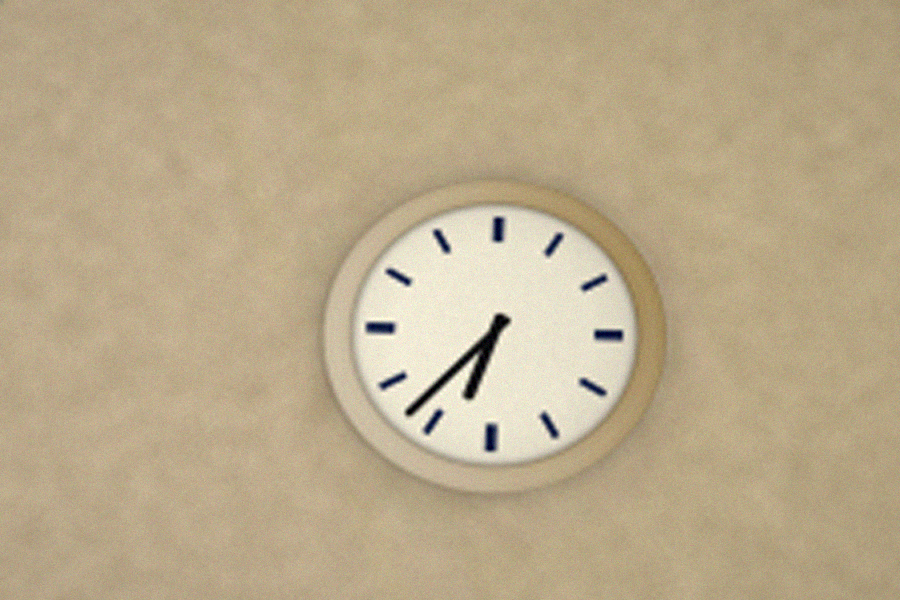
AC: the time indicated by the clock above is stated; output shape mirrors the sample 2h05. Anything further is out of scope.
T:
6h37
